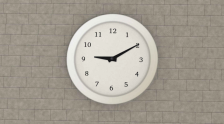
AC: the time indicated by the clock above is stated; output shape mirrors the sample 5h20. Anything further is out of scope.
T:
9h10
